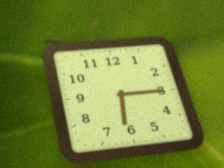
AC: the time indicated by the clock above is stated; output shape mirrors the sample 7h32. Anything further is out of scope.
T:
6h15
